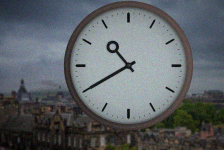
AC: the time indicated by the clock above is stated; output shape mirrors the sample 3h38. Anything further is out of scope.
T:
10h40
